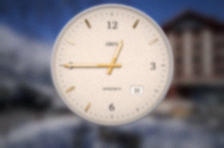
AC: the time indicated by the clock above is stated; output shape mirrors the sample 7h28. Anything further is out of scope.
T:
12h45
